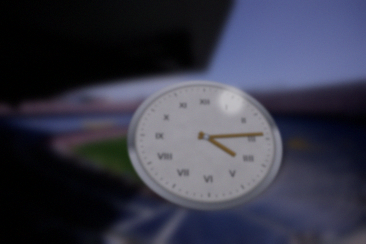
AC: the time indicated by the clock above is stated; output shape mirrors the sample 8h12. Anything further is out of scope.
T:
4h14
